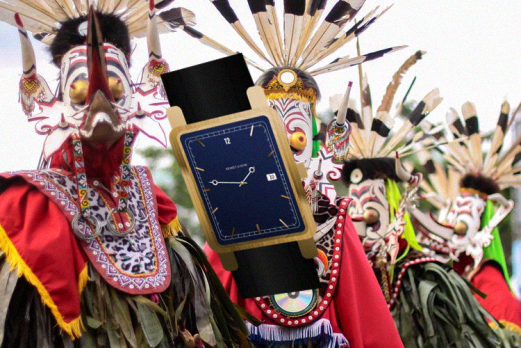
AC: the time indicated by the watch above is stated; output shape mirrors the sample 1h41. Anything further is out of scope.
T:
1h47
